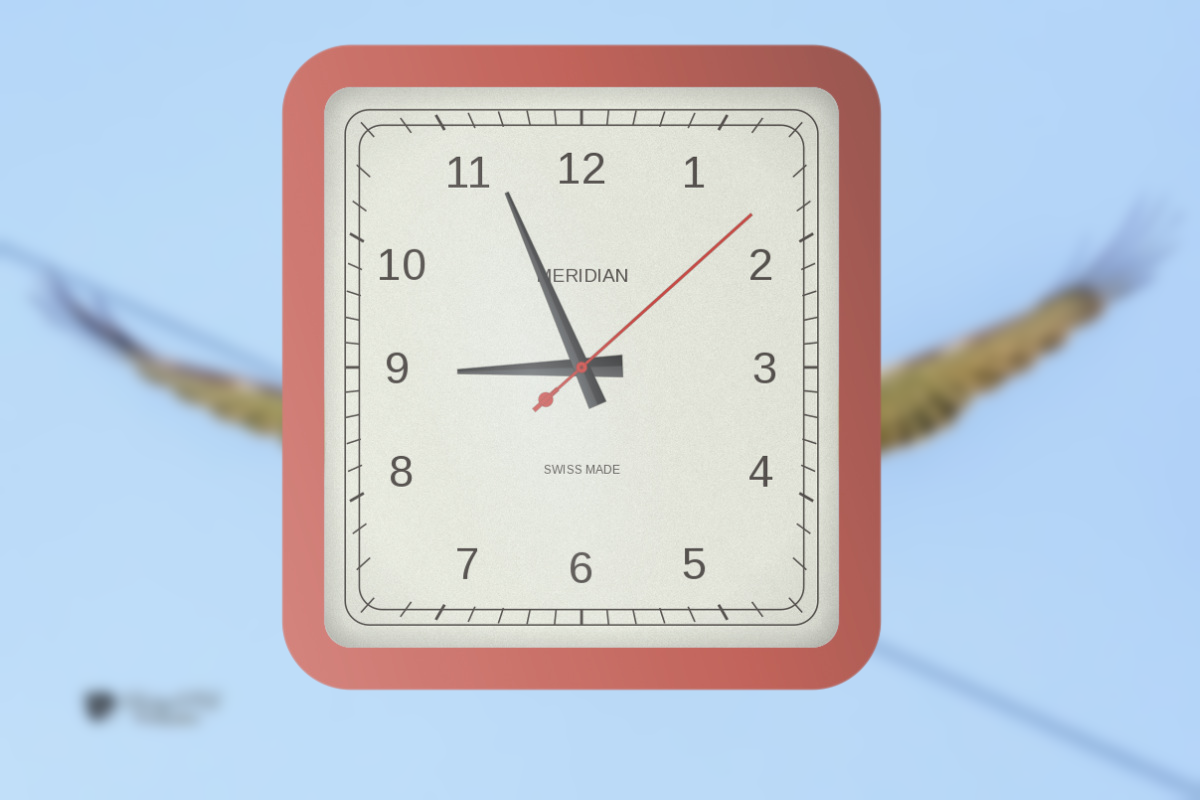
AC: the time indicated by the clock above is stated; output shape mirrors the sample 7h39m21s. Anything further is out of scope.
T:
8h56m08s
